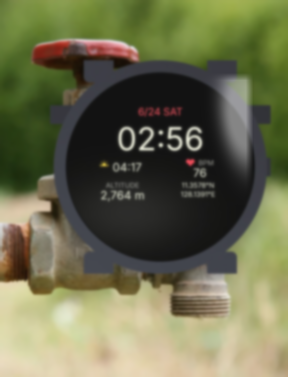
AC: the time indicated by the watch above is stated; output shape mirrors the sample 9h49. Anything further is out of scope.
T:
2h56
